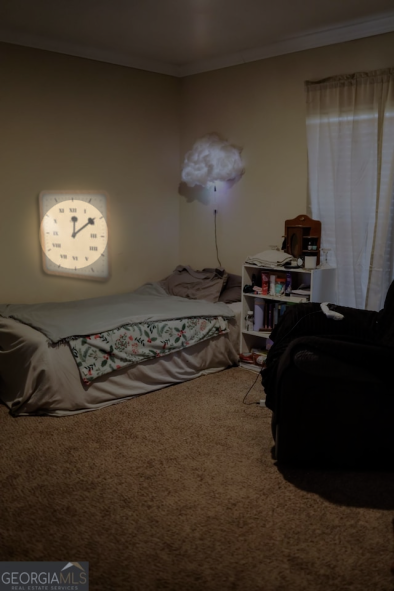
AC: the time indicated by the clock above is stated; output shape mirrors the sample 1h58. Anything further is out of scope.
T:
12h09
